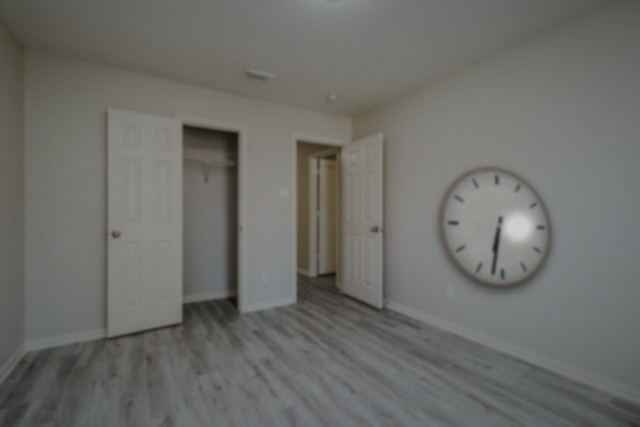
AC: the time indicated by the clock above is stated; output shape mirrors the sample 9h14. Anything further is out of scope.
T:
6h32
